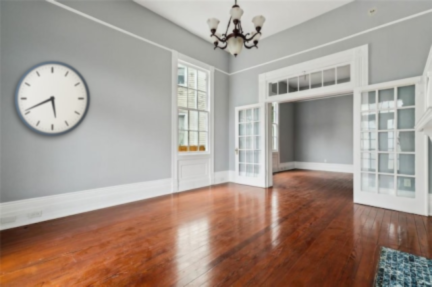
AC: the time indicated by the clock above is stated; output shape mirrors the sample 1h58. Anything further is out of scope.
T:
5h41
